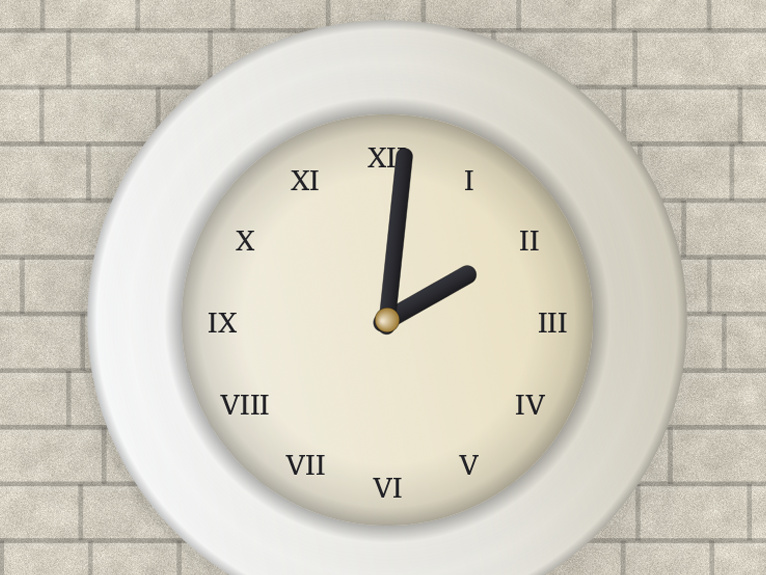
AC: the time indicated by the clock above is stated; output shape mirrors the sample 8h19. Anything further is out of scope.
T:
2h01
